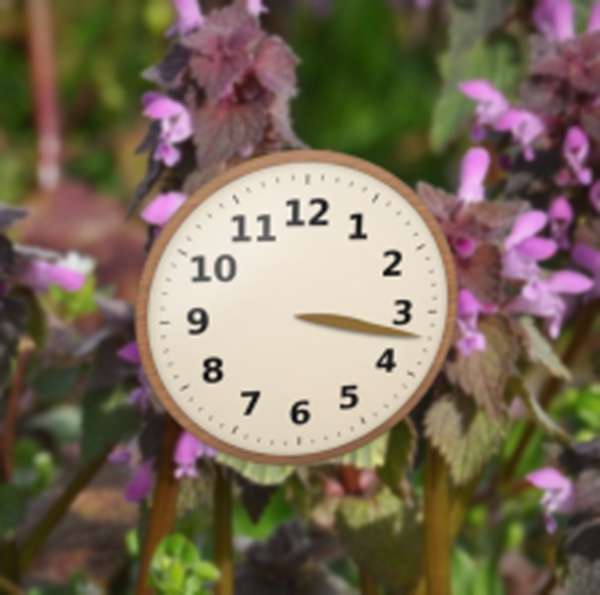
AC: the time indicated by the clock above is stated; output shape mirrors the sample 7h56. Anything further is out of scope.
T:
3h17
